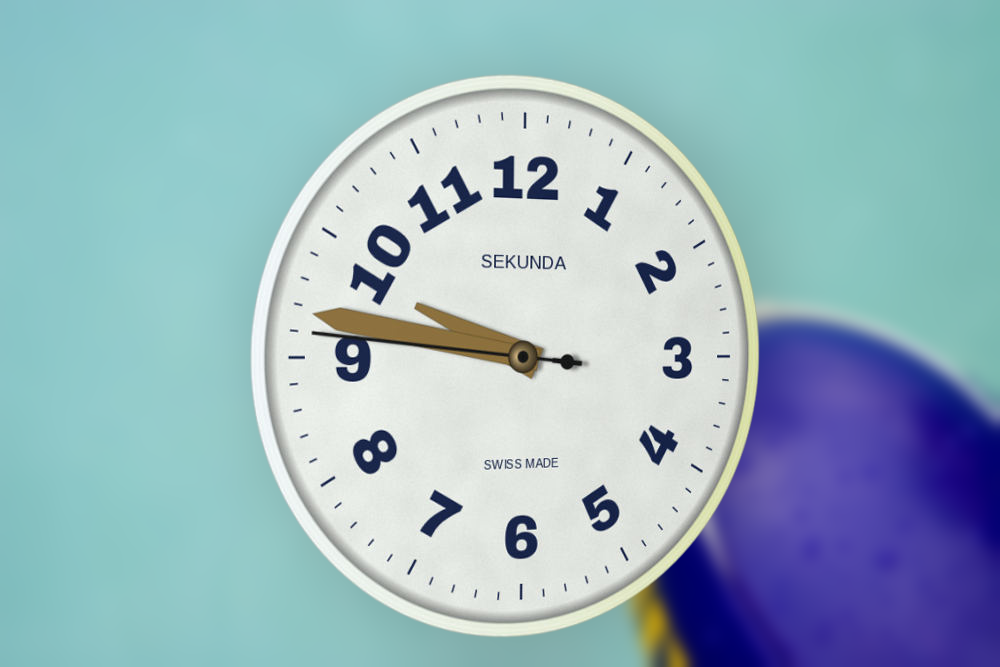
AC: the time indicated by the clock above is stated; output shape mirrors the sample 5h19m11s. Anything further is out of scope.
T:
9h46m46s
